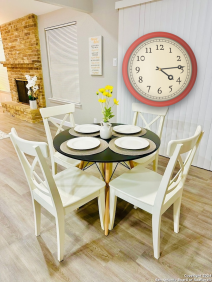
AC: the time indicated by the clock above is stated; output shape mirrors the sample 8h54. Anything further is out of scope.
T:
4h14
